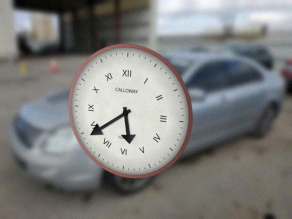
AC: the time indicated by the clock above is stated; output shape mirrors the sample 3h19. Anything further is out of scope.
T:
5h39
